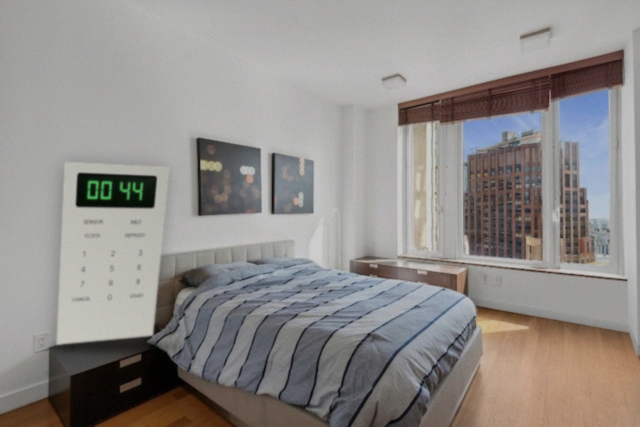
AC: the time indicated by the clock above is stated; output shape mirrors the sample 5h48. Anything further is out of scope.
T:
0h44
